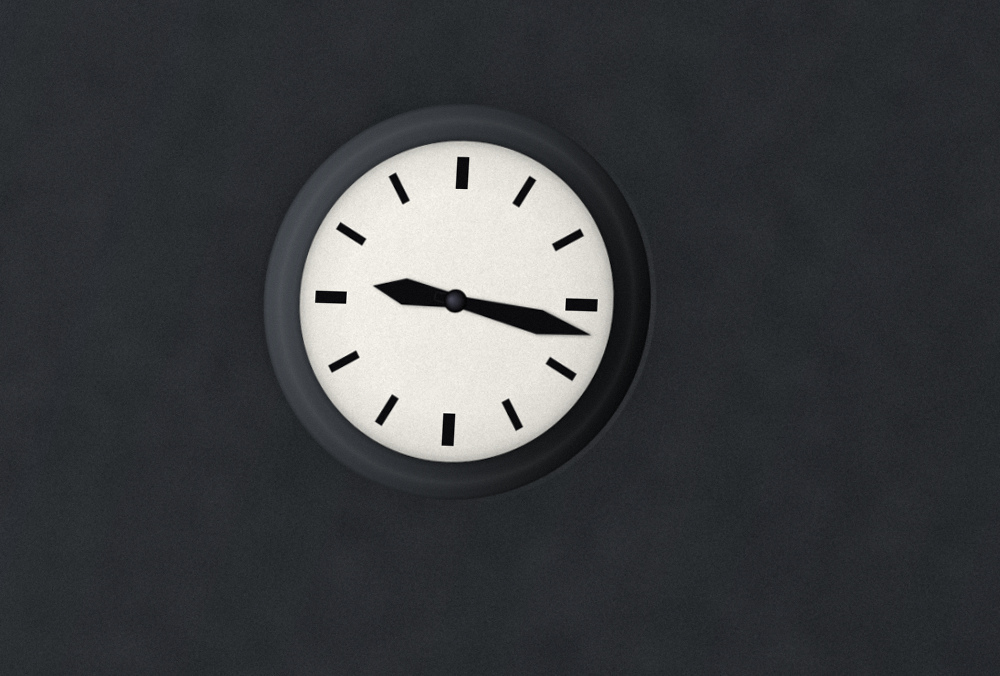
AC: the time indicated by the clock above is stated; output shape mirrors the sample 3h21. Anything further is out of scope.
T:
9h17
